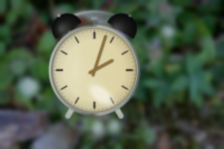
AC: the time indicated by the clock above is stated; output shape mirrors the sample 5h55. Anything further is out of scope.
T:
2h03
